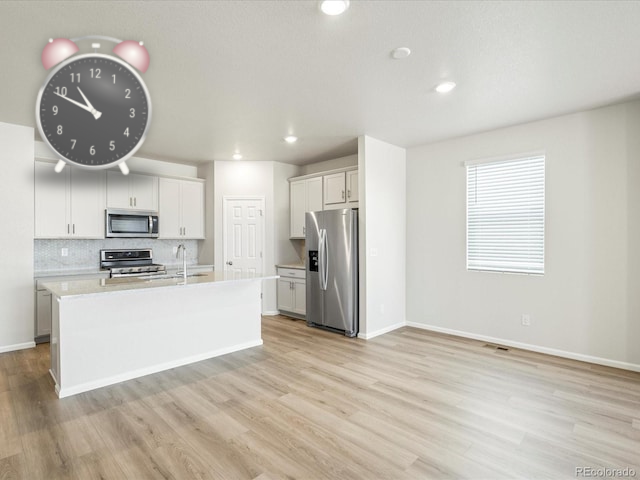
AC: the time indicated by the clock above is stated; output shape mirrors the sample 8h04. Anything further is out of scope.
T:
10h49
